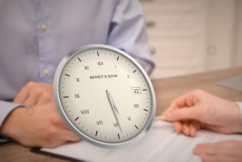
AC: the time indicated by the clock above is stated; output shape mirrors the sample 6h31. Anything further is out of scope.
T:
5h29
